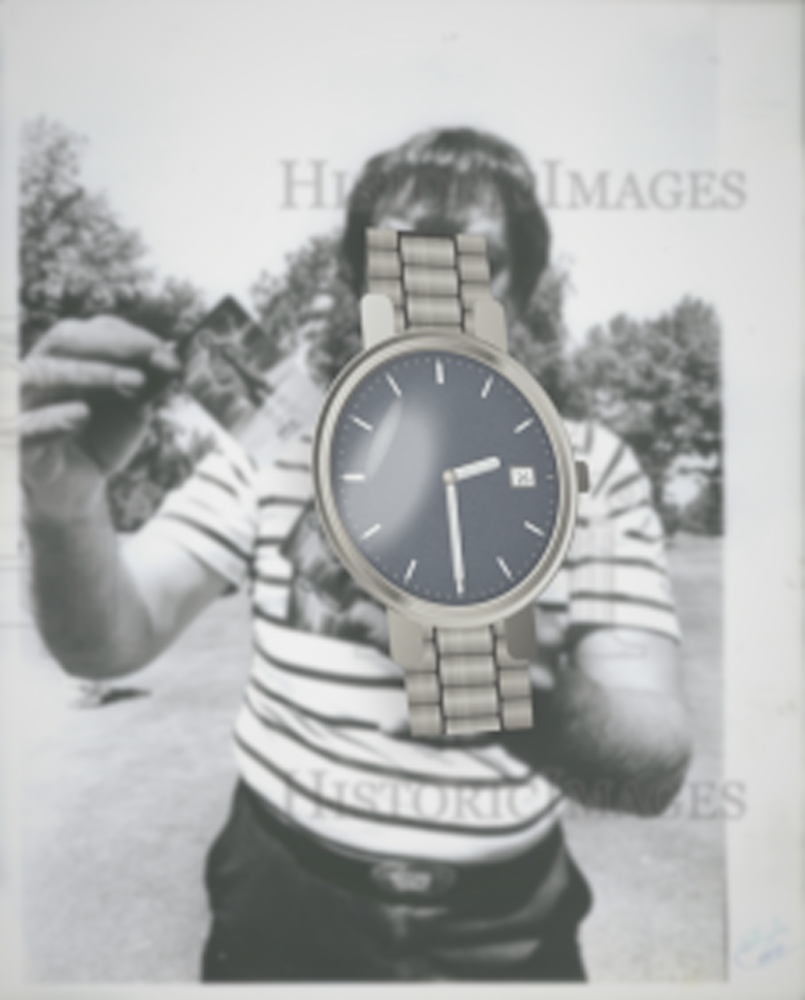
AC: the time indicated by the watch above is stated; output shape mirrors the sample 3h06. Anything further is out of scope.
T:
2h30
